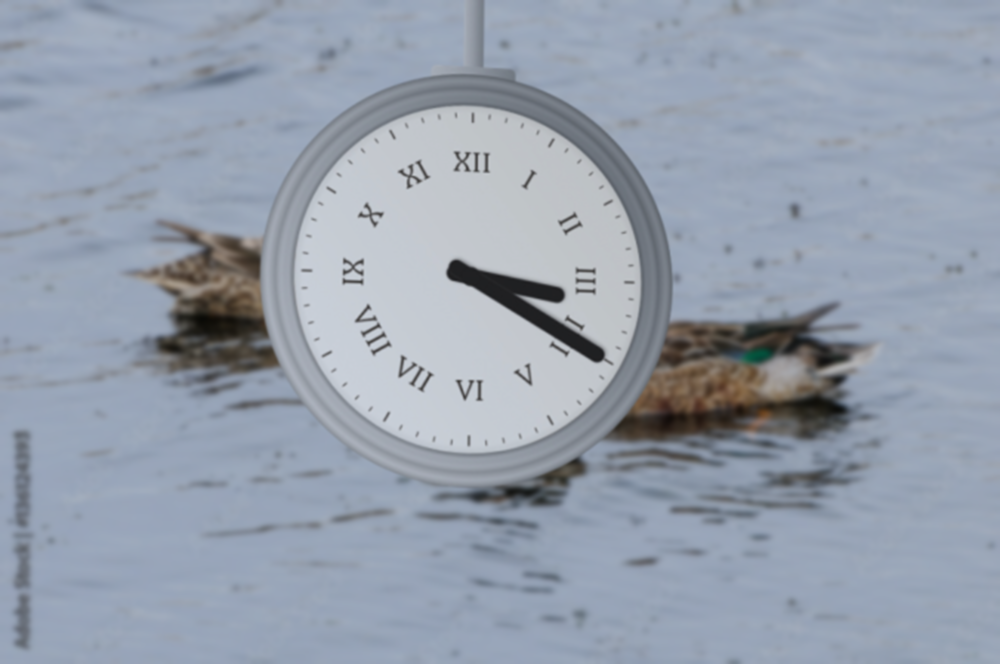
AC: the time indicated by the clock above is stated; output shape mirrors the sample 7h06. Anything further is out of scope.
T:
3h20
